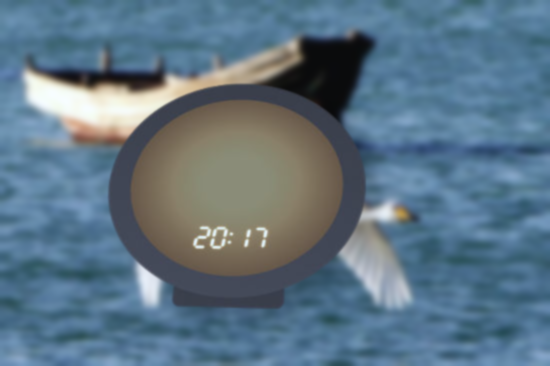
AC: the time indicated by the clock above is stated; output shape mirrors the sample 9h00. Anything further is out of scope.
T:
20h17
